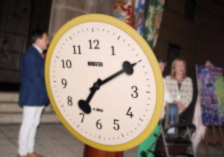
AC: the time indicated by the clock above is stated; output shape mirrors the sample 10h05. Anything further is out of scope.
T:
7h10
